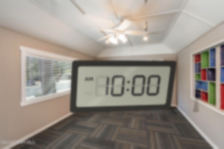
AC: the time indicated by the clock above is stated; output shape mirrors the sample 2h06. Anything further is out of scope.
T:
10h00
